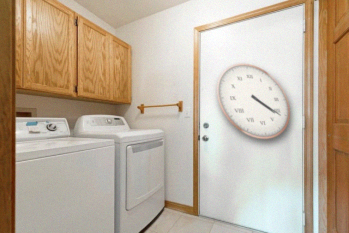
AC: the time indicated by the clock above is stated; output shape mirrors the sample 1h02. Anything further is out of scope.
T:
4h21
